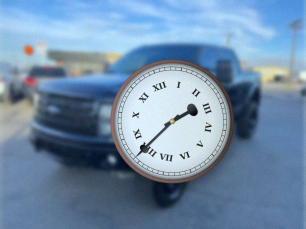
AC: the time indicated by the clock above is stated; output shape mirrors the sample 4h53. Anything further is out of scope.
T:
2h41
